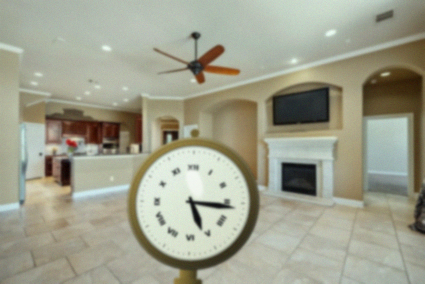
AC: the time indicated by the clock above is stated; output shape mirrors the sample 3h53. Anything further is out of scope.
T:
5h16
